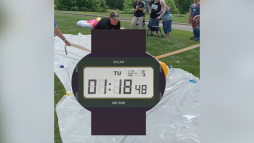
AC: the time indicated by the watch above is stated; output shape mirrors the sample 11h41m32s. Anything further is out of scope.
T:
1h18m48s
